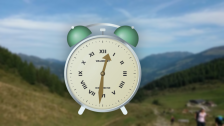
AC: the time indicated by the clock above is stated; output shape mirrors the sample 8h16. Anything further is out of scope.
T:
12h31
